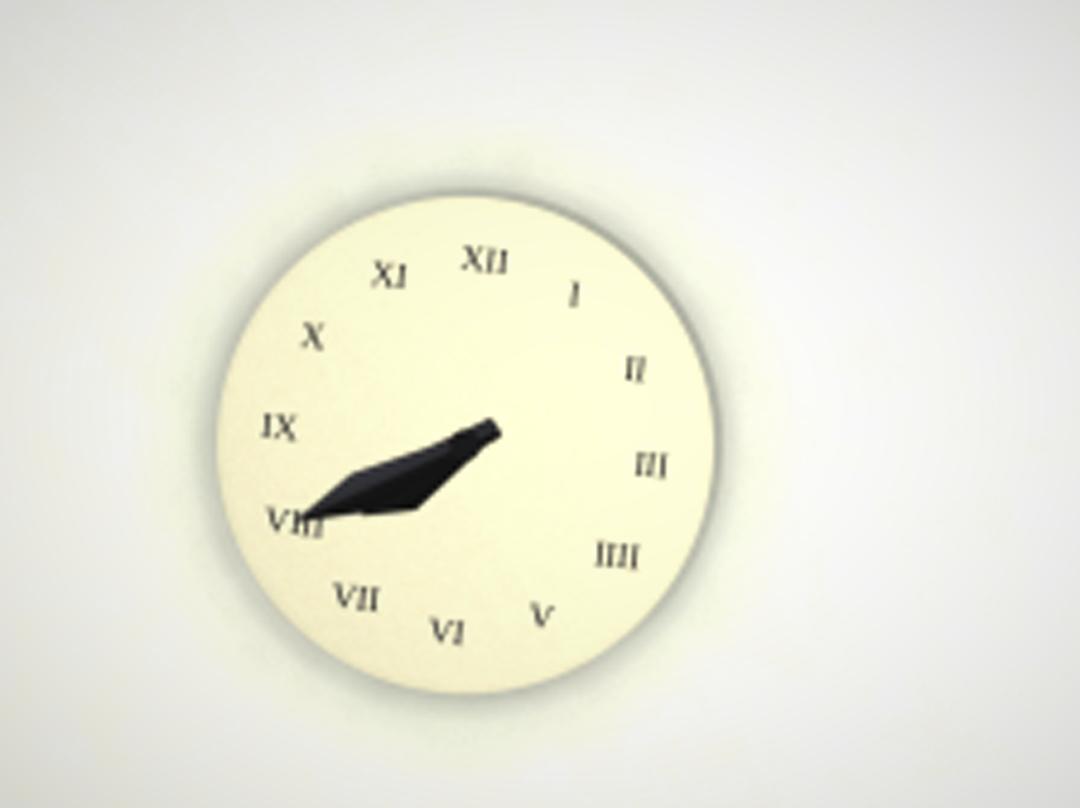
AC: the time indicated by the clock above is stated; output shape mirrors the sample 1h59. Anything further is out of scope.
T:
7h40
